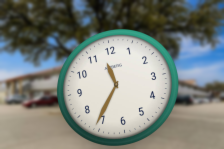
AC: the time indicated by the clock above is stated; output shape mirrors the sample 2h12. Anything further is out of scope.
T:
11h36
